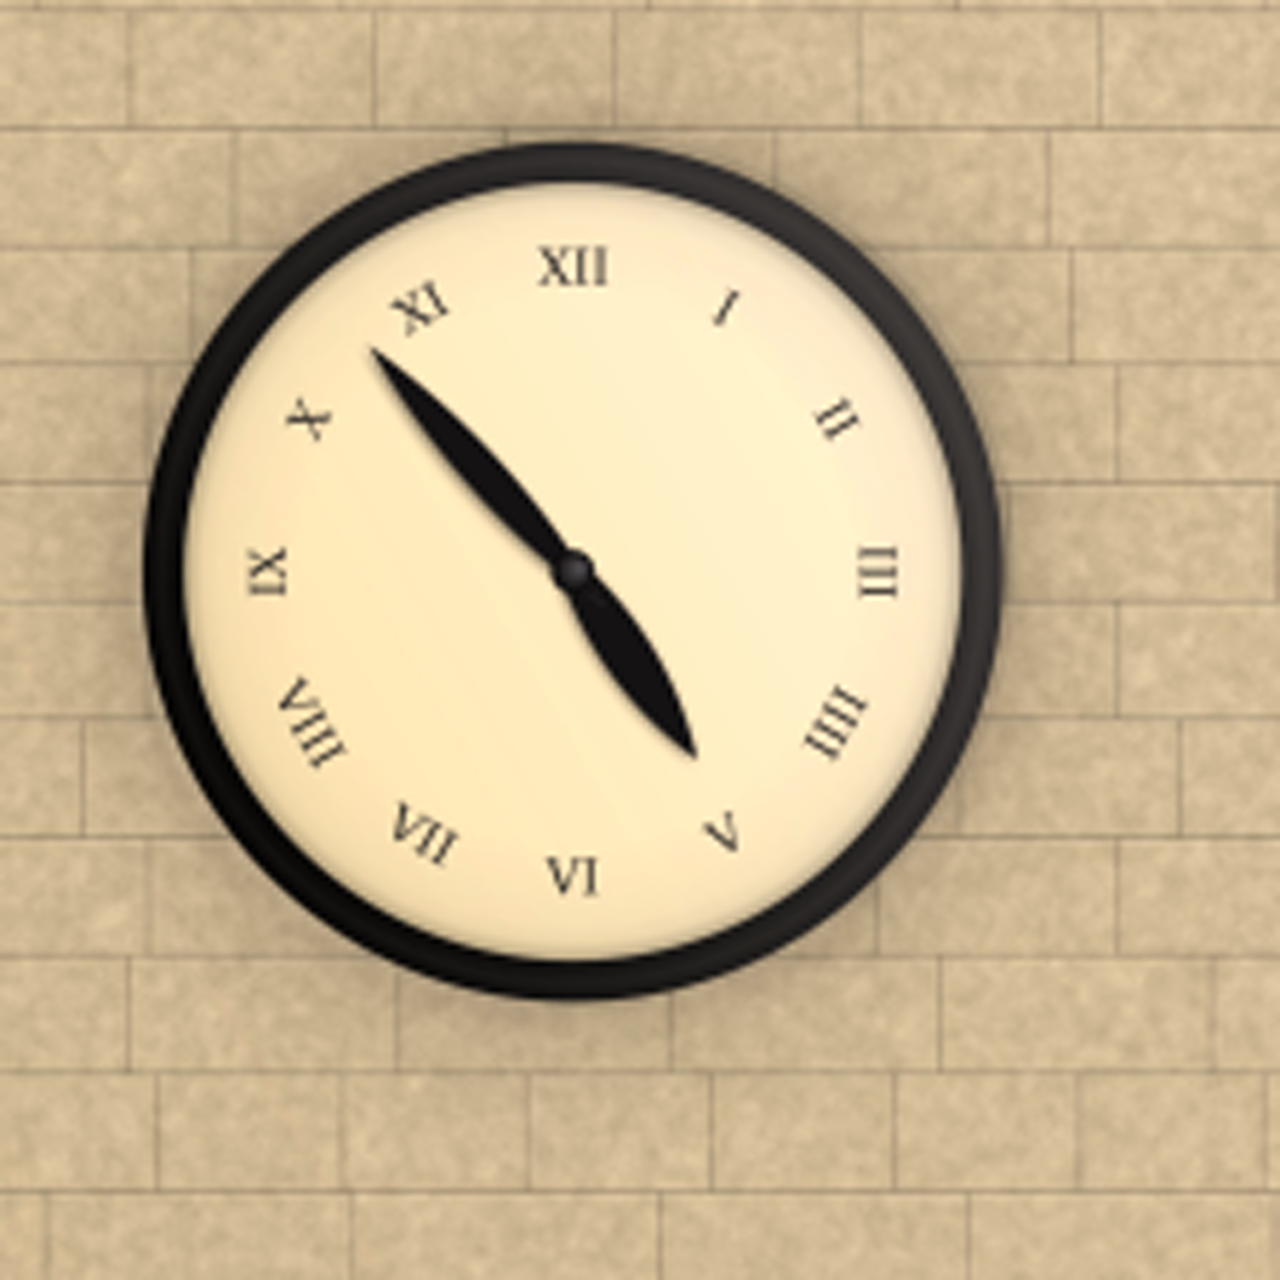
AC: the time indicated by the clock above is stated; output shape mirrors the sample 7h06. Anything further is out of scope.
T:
4h53
